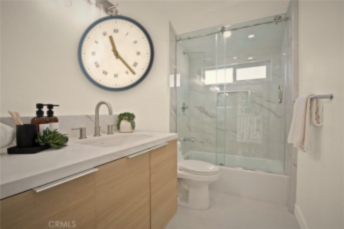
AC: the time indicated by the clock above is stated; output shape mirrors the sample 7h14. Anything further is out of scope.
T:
11h23
